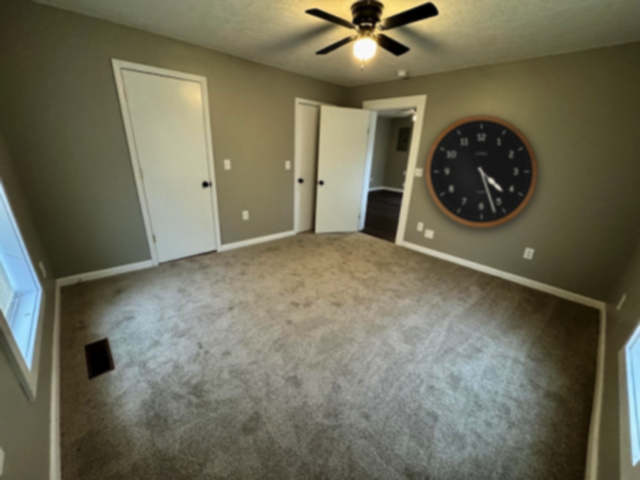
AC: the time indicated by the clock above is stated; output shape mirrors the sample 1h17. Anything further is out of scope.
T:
4h27
